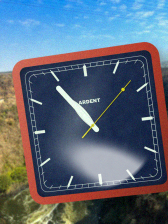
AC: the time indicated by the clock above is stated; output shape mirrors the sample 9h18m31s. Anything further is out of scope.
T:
10h54m08s
